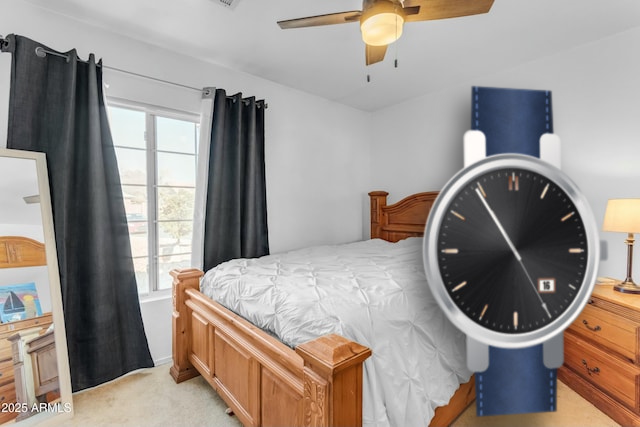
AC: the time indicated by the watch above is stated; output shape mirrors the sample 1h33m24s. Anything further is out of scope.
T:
10h54m25s
